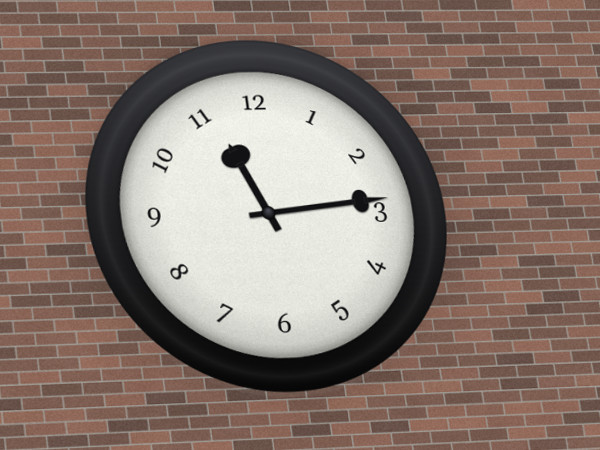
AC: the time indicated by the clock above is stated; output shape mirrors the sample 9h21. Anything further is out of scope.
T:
11h14
